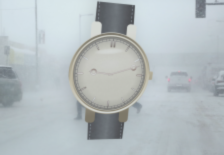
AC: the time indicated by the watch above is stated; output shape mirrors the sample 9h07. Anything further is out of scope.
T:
9h12
